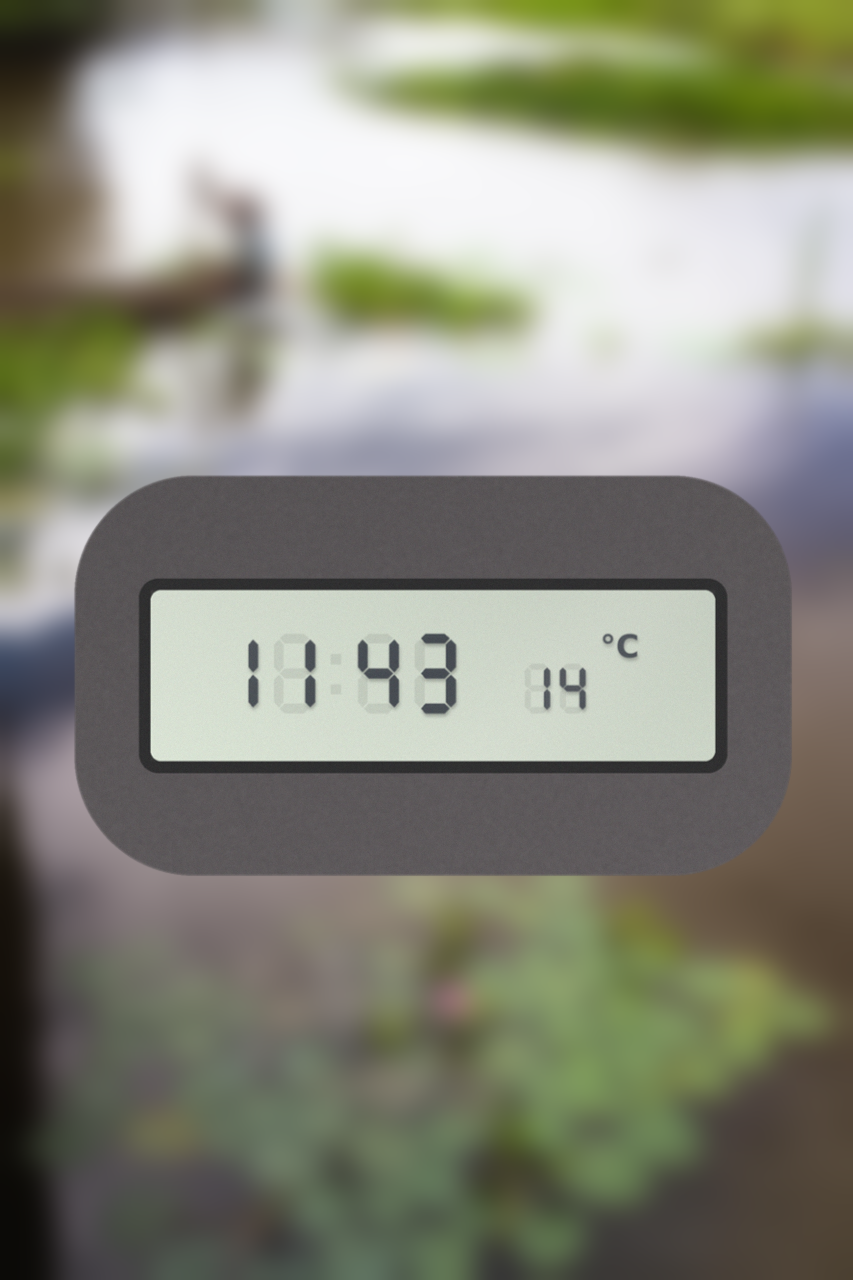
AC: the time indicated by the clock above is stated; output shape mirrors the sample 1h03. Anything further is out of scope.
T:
11h43
